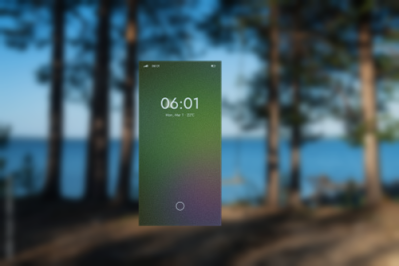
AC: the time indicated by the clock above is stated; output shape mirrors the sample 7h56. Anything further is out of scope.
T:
6h01
